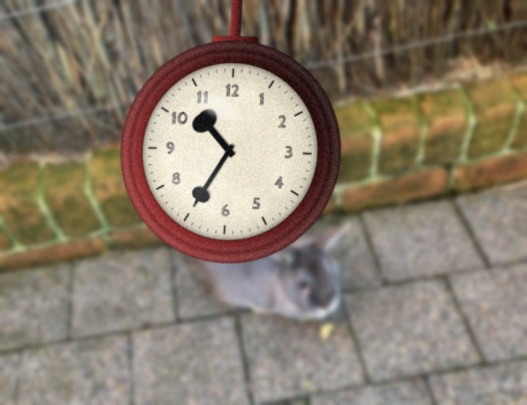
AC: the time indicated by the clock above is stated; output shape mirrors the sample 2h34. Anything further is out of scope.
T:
10h35
